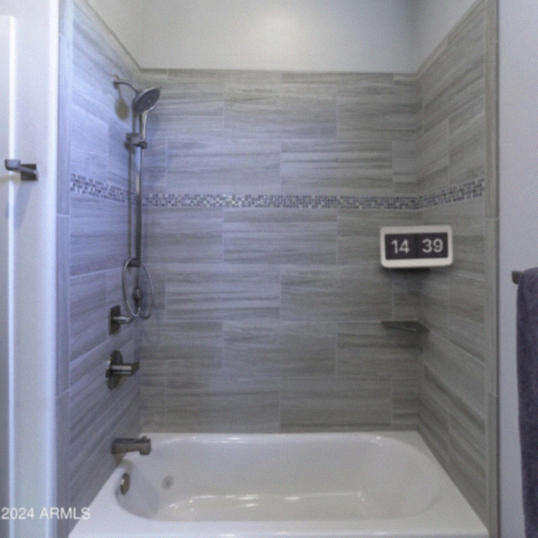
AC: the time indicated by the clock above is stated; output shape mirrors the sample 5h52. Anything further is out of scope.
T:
14h39
